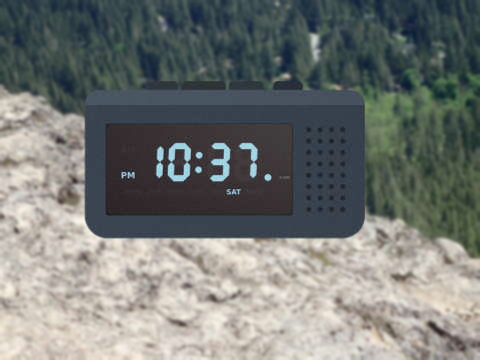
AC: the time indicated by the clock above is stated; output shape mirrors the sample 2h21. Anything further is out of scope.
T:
10h37
